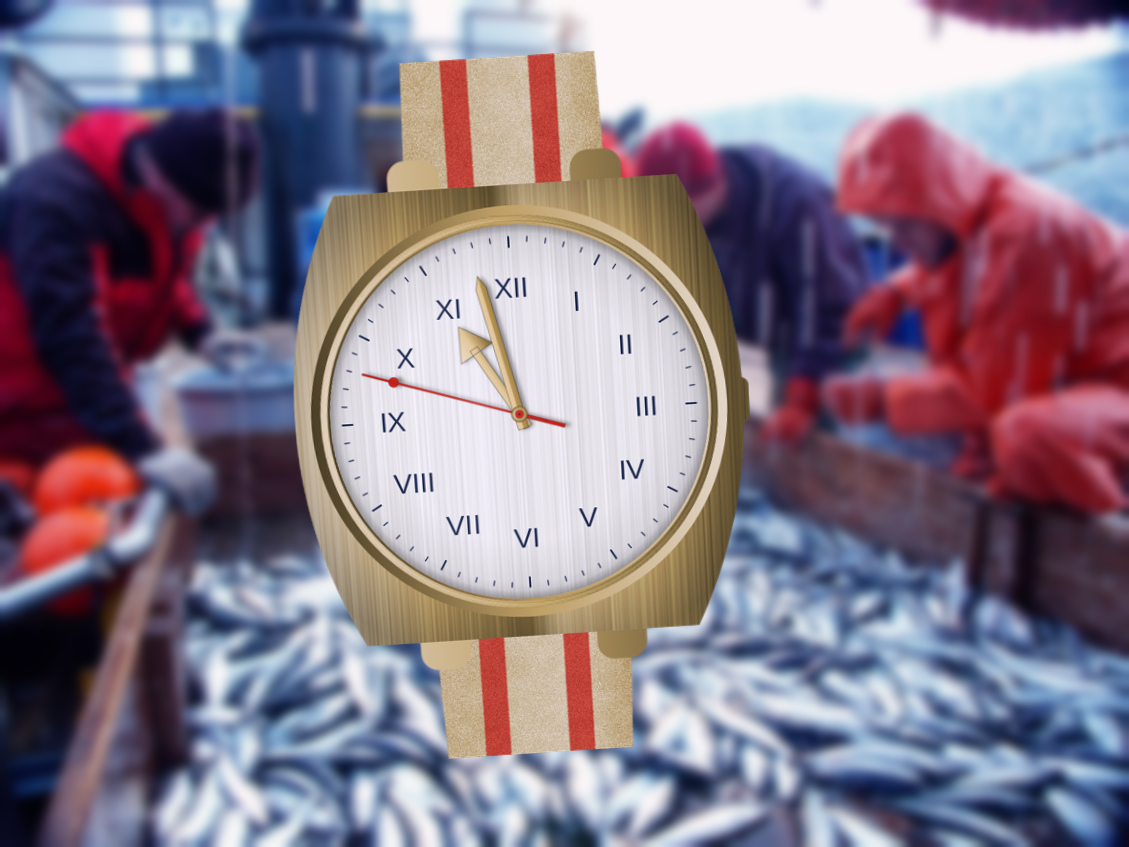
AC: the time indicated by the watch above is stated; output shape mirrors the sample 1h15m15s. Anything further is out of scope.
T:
10h57m48s
